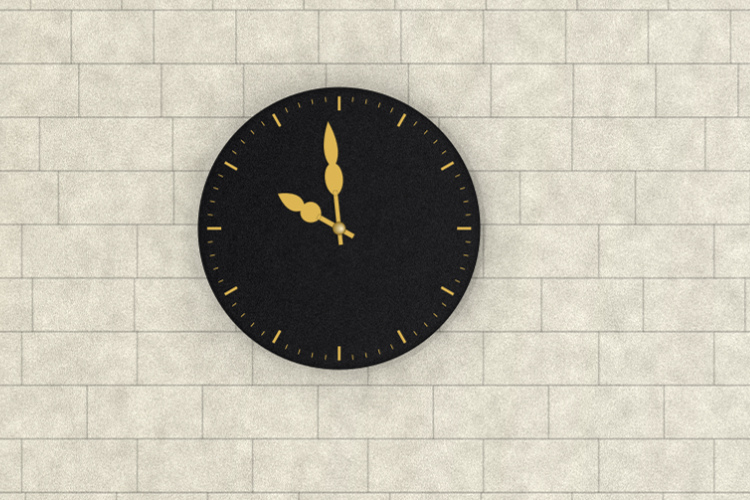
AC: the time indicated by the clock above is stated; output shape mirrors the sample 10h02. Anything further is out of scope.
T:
9h59
